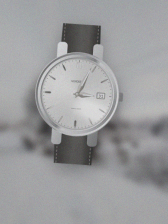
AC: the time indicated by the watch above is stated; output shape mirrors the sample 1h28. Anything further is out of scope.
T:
3h04
